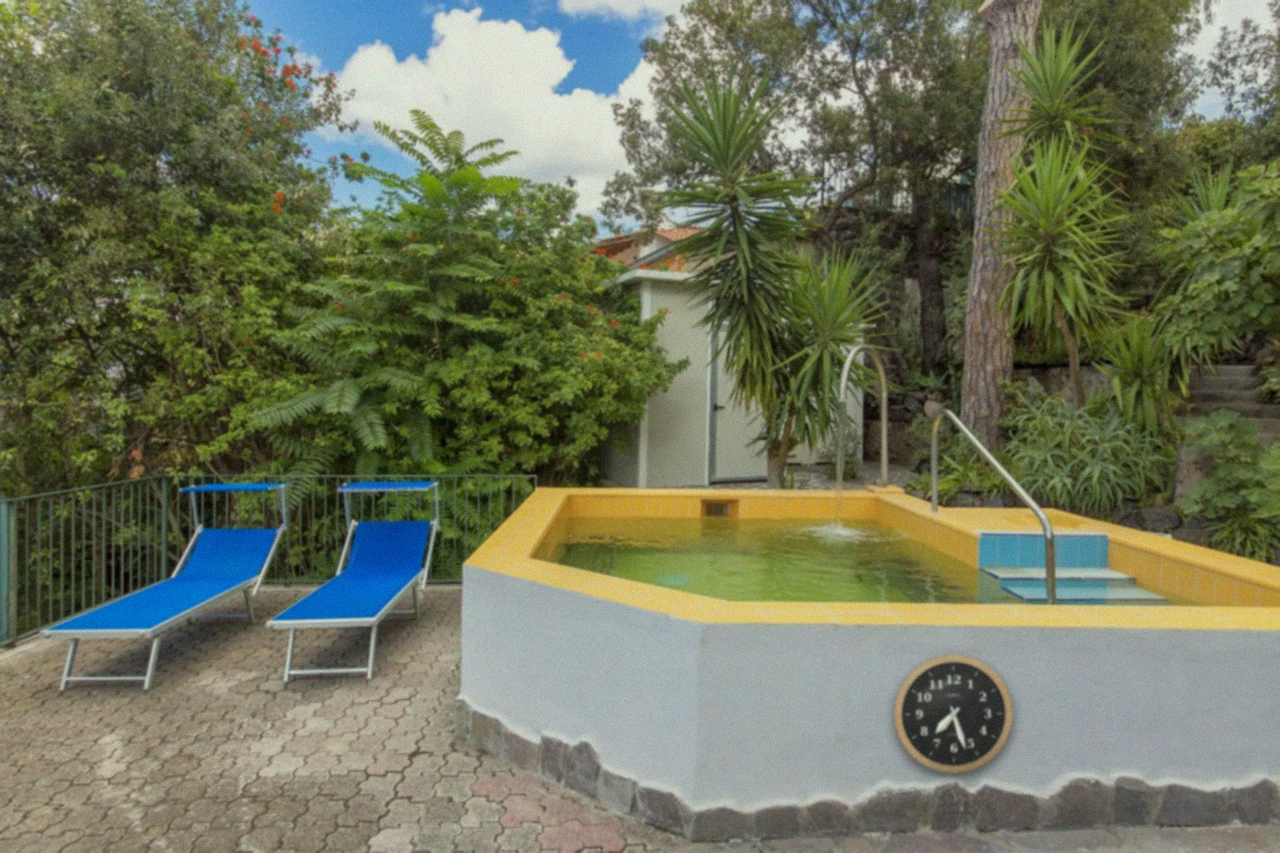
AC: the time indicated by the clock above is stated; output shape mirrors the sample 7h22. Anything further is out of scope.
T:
7h27
